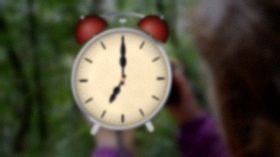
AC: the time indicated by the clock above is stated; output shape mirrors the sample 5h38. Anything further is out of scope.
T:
7h00
